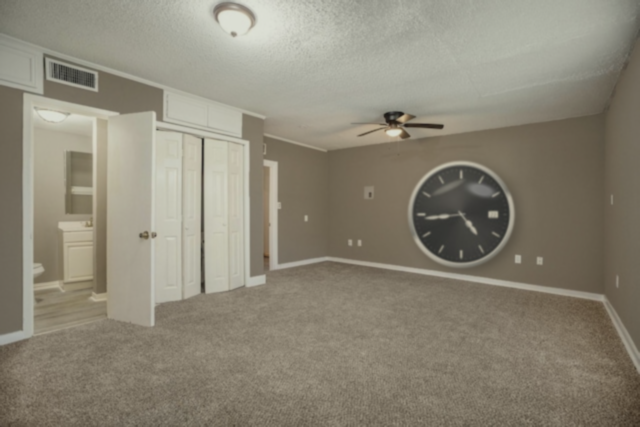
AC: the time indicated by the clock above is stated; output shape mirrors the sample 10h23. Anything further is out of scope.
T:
4h44
